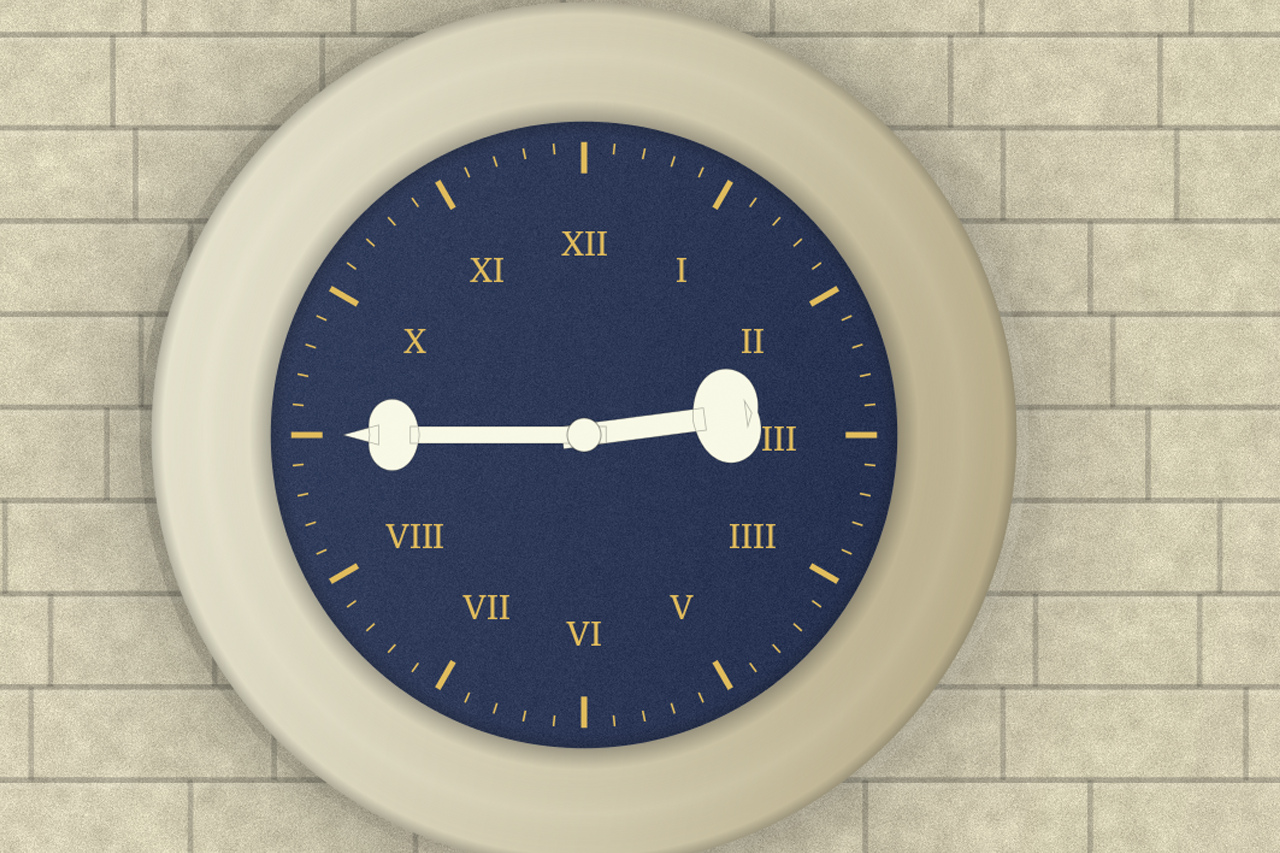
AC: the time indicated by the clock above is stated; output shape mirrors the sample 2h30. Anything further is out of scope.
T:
2h45
